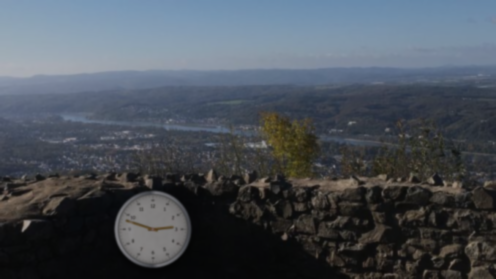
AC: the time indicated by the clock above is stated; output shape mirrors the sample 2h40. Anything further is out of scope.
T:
2h48
